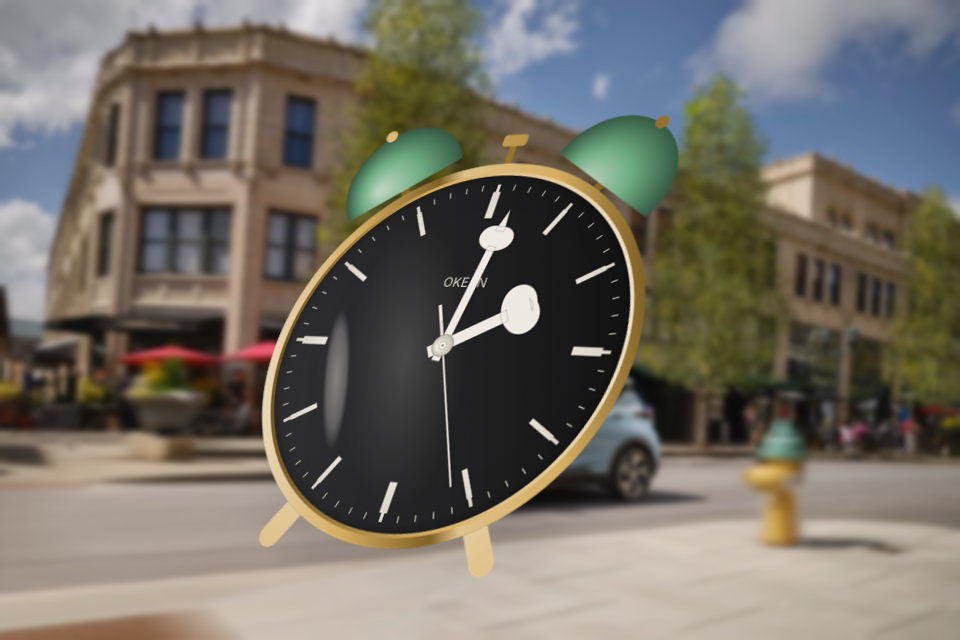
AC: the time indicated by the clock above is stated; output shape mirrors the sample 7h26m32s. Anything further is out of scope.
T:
2h01m26s
